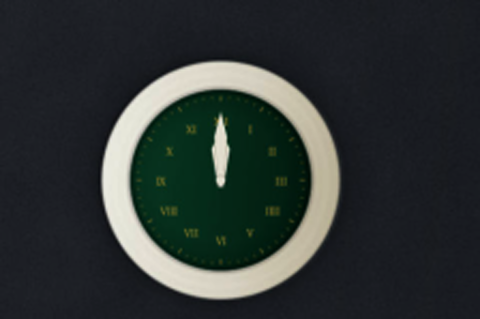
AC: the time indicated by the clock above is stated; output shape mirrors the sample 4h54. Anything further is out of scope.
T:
12h00
